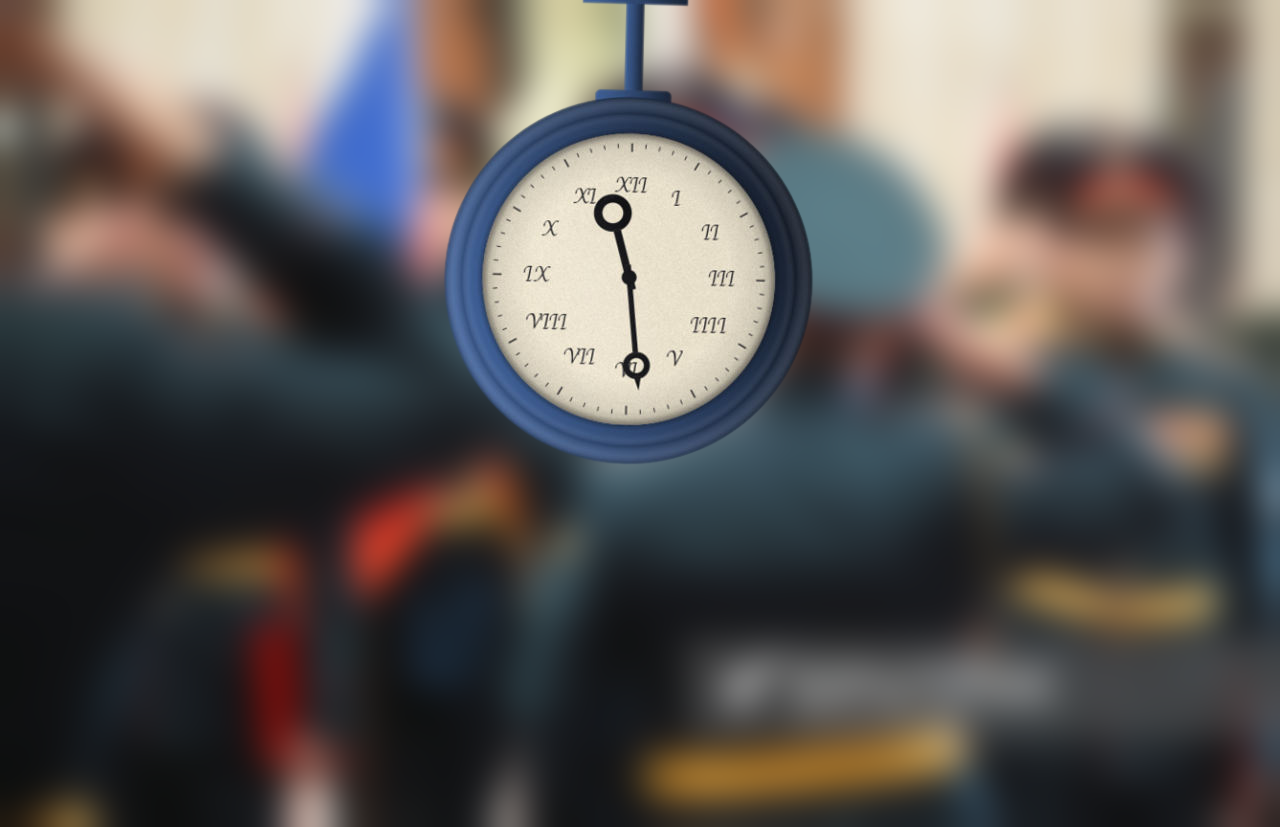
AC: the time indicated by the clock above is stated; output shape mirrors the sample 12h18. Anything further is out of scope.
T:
11h29
